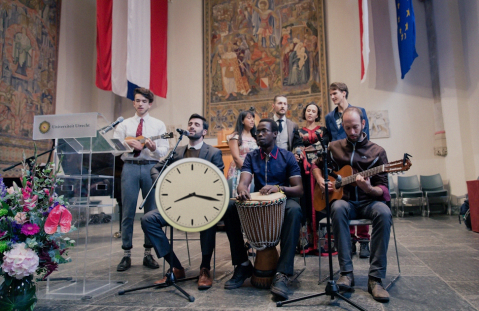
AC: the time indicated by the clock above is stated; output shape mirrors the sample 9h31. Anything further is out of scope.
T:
8h17
